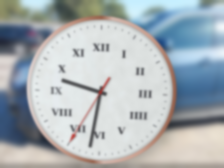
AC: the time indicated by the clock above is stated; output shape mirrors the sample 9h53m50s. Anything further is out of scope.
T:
9h31m35s
